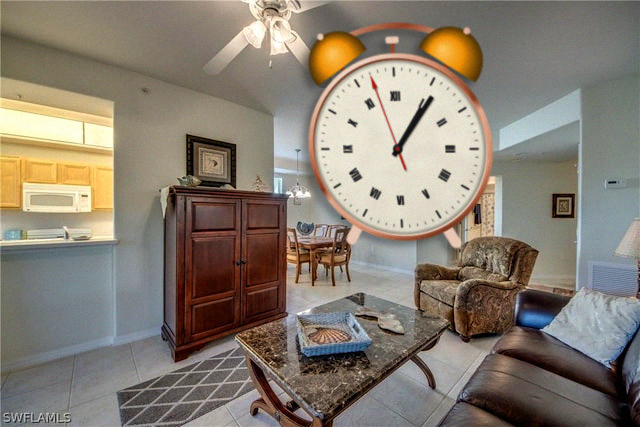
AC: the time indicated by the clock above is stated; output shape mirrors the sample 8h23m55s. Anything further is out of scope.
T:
1h05m57s
